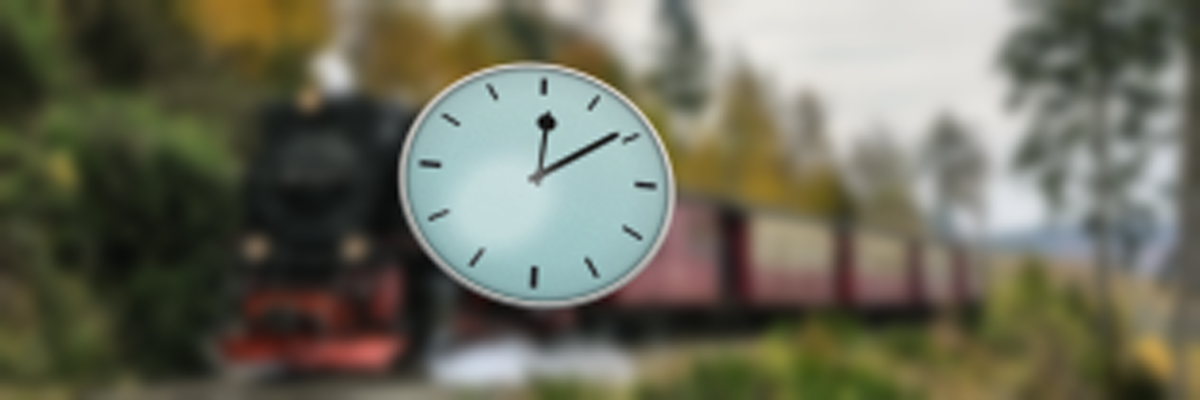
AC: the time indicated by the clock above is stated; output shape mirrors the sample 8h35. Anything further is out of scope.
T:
12h09
